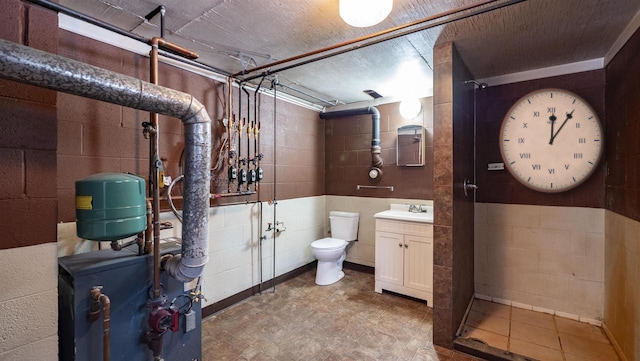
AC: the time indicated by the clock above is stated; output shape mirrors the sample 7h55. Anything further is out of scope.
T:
12h06
